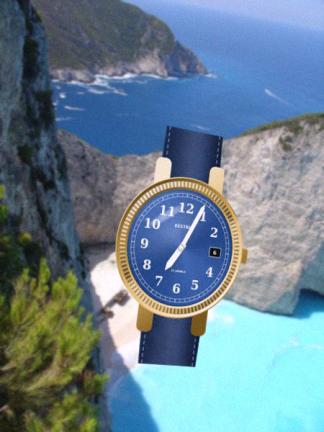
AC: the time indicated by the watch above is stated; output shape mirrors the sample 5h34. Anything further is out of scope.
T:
7h04
